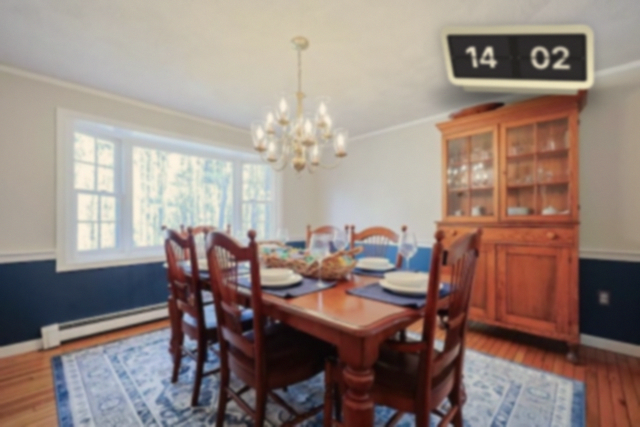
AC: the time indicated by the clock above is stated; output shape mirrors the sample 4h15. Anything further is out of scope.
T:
14h02
